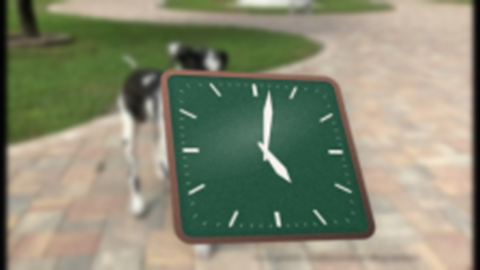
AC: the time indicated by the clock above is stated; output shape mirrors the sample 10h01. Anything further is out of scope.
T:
5h02
